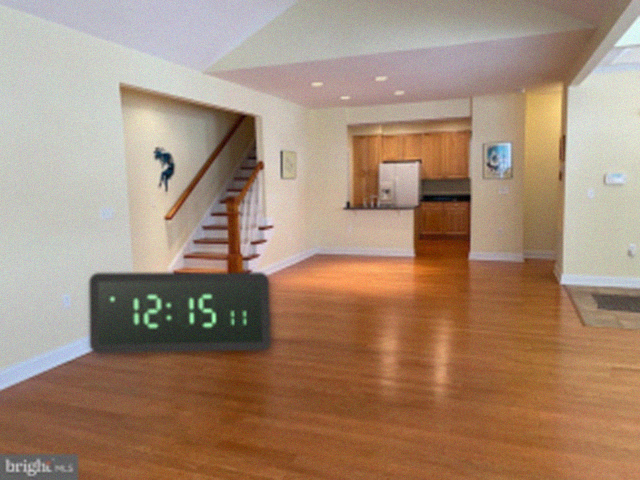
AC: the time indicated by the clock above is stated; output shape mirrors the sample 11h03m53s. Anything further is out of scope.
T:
12h15m11s
